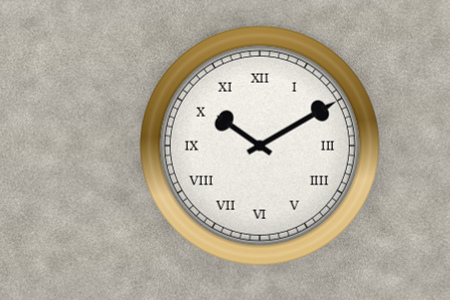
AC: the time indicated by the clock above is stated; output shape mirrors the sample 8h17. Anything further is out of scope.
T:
10h10
